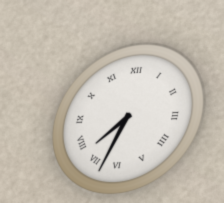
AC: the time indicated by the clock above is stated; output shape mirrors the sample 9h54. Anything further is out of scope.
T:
7h33
